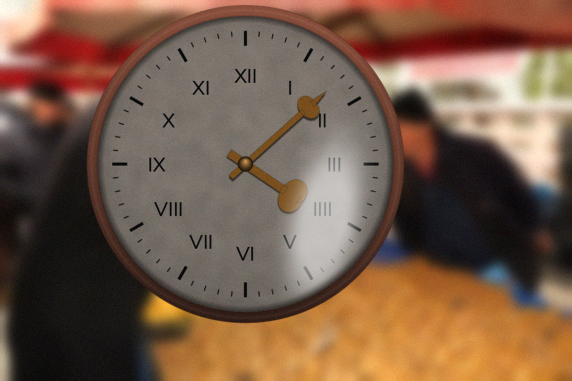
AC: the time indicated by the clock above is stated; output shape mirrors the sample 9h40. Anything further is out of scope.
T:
4h08
